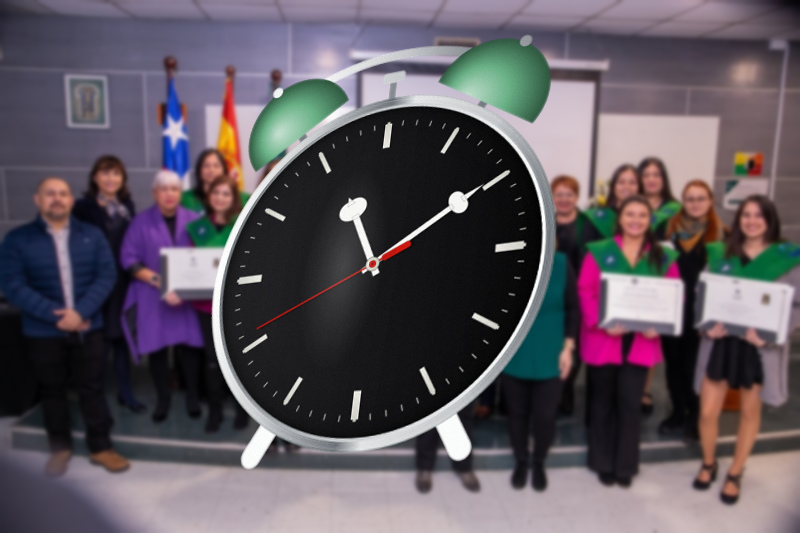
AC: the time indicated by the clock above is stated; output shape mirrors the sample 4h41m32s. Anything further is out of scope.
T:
11h09m41s
